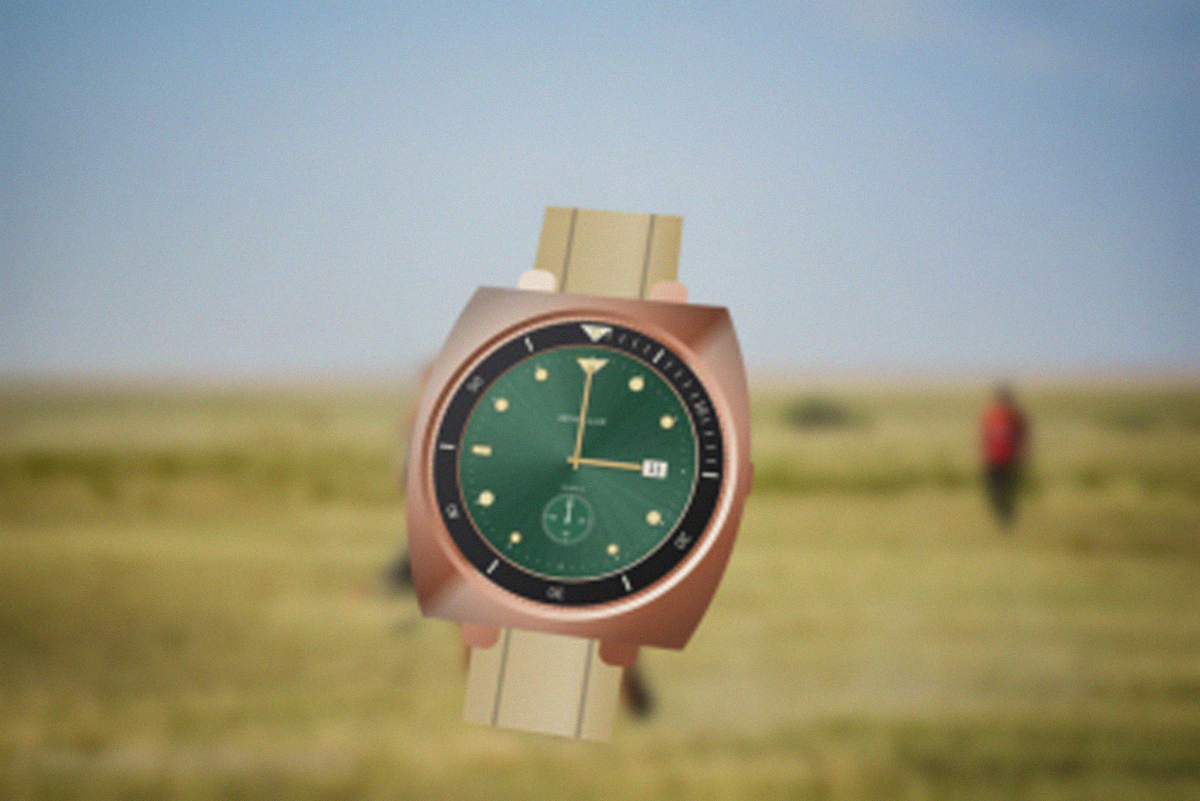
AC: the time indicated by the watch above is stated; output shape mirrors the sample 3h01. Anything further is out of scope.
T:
3h00
